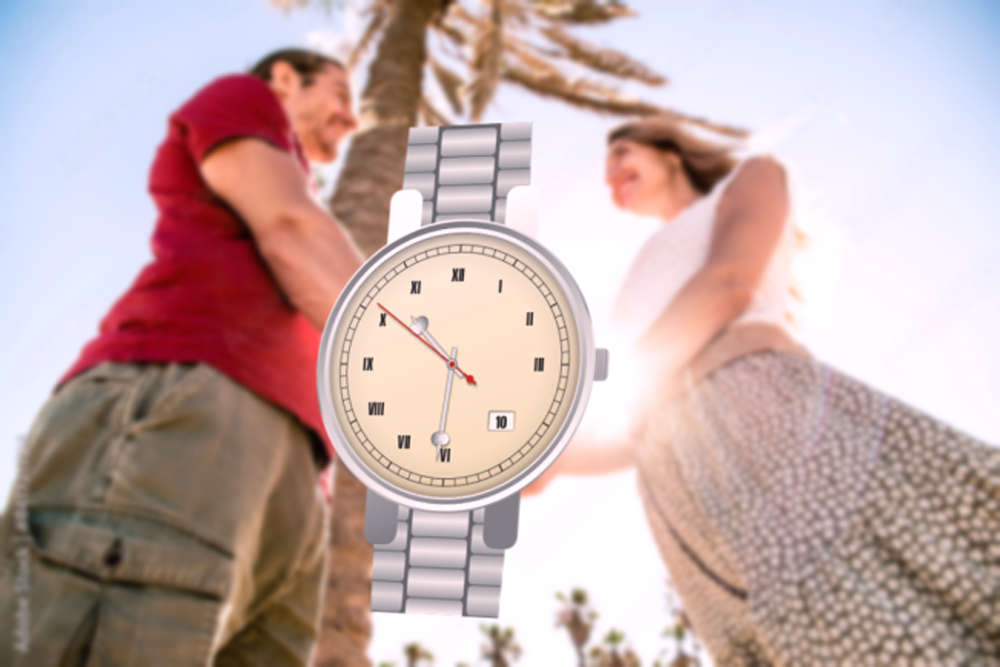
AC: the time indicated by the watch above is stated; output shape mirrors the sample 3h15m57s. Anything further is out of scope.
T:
10h30m51s
